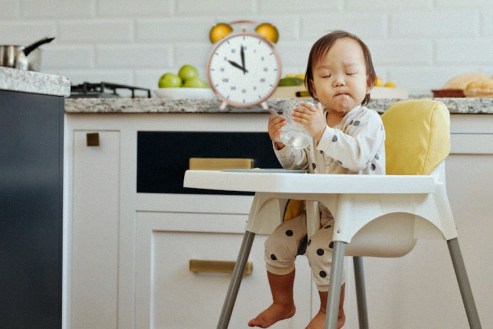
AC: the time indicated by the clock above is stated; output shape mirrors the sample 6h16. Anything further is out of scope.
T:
9h59
